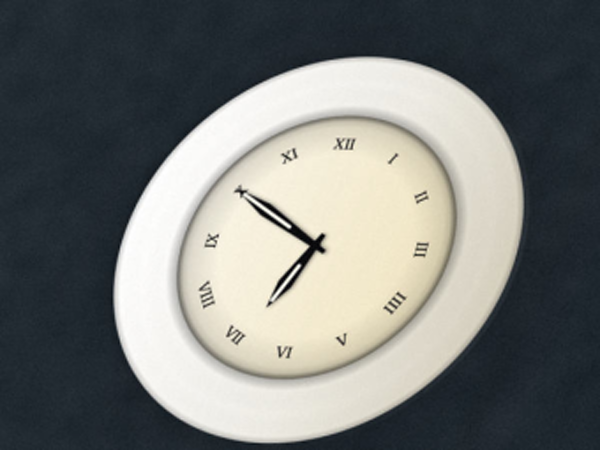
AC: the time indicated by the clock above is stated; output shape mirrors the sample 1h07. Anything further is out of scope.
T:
6h50
